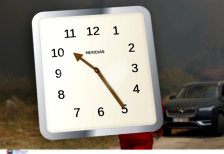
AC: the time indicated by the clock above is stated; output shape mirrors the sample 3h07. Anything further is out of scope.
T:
10h25
